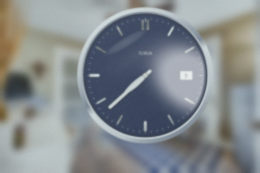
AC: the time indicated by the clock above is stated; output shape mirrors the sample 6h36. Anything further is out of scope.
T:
7h38
